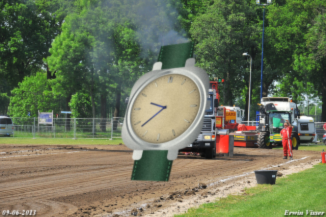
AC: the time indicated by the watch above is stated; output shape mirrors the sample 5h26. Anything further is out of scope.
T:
9h38
